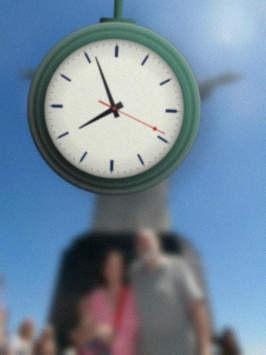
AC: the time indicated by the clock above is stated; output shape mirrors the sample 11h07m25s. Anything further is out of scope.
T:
7h56m19s
